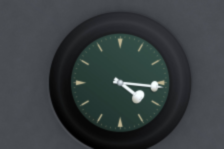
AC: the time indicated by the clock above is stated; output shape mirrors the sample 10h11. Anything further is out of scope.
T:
4h16
